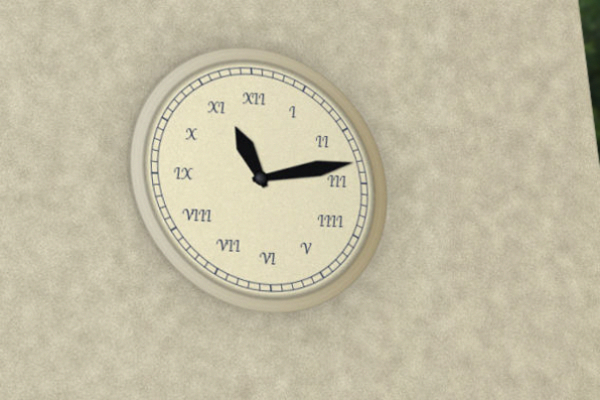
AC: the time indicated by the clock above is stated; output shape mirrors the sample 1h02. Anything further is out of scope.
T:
11h13
